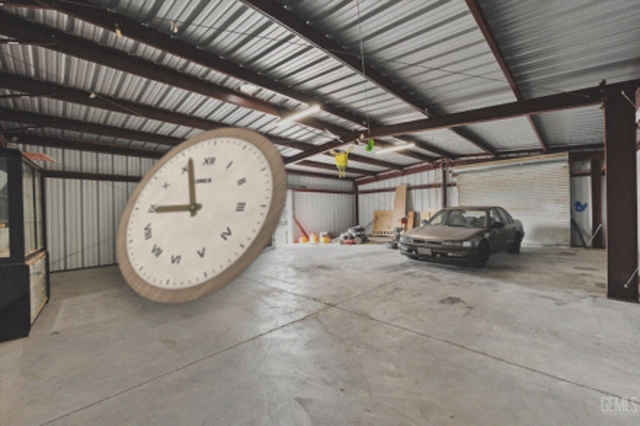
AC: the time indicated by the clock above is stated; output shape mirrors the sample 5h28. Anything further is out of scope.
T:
8h56
